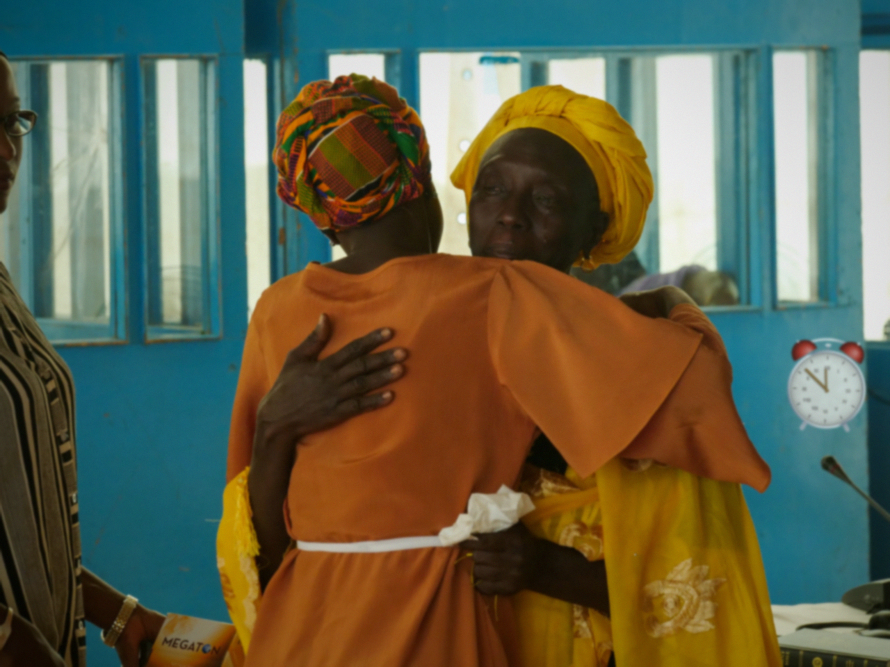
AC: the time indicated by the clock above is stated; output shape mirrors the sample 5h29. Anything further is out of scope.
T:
11h52
